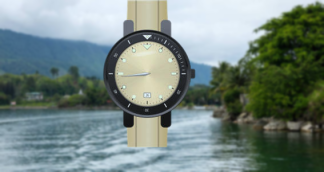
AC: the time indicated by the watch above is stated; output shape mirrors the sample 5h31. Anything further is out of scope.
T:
8h44
